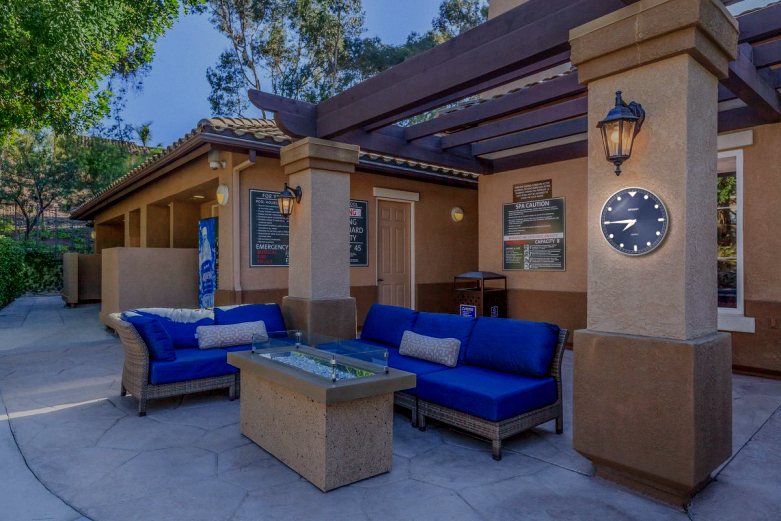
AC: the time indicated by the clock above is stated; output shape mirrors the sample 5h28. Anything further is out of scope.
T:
7h45
